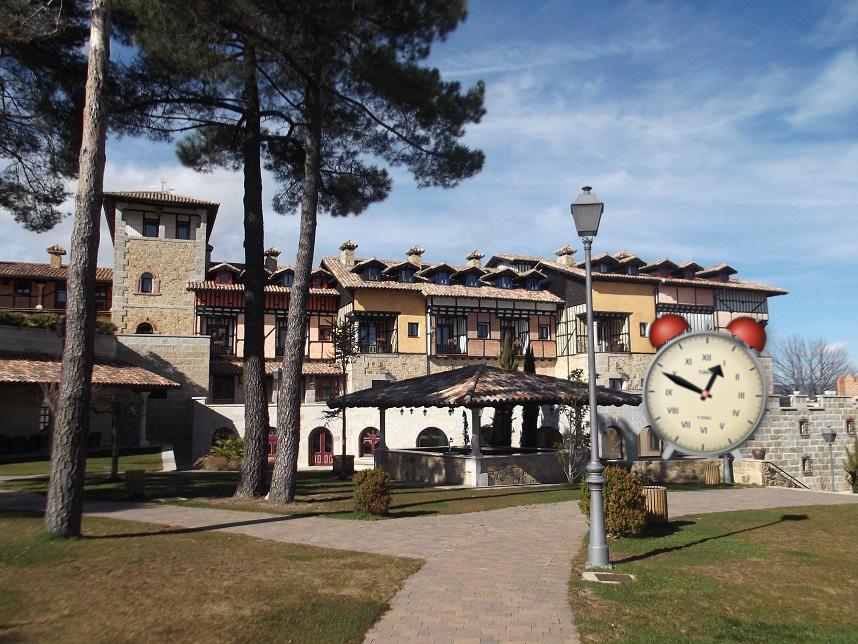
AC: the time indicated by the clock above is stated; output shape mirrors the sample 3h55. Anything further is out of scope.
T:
12h49
